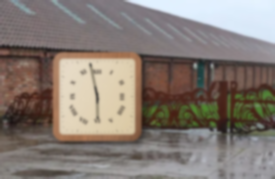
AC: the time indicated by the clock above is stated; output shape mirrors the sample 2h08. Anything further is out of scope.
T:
5h58
